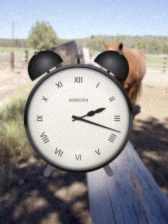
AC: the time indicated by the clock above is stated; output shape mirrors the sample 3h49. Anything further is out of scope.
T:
2h18
